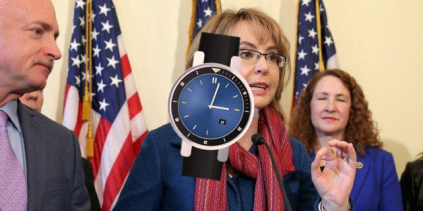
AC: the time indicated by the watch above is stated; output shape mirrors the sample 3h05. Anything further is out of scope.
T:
3h02
